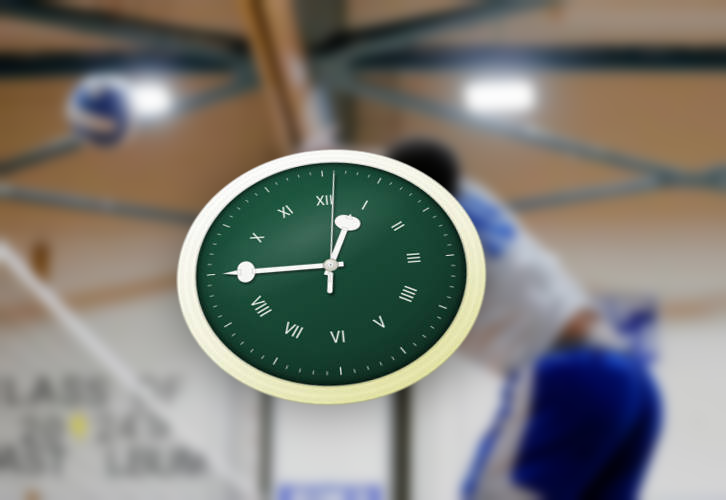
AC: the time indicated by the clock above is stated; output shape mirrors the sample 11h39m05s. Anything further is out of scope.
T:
12h45m01s
